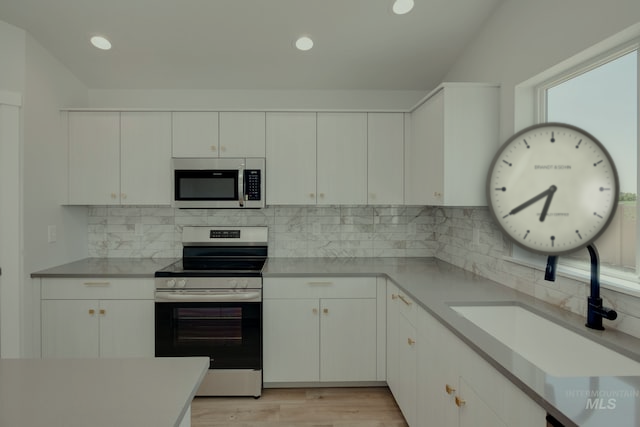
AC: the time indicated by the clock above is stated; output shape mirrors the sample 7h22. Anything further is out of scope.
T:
6h40
